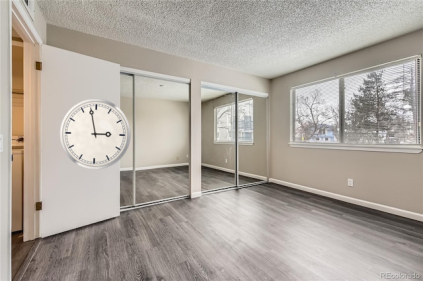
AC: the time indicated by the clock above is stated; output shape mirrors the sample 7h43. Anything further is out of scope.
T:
2h58
